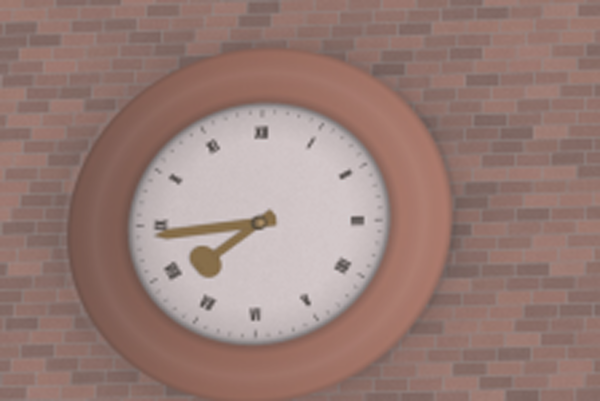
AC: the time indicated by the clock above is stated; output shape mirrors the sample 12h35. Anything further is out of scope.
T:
7h44
